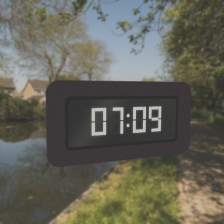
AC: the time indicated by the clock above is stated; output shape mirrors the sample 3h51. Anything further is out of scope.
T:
7h09
